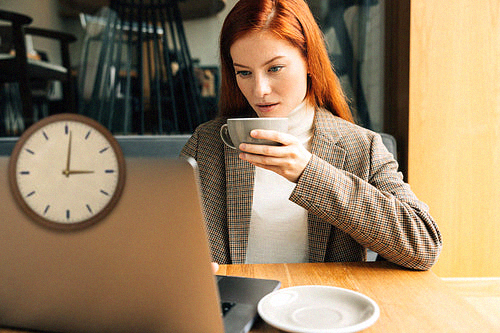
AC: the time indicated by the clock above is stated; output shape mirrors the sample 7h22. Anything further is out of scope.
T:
3h01
